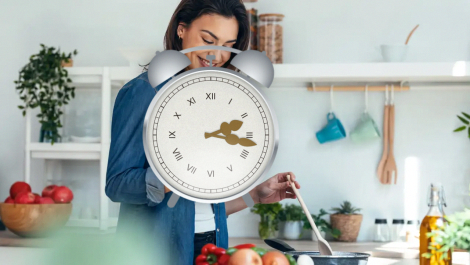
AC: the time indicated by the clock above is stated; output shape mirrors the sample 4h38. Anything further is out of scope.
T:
2h17
